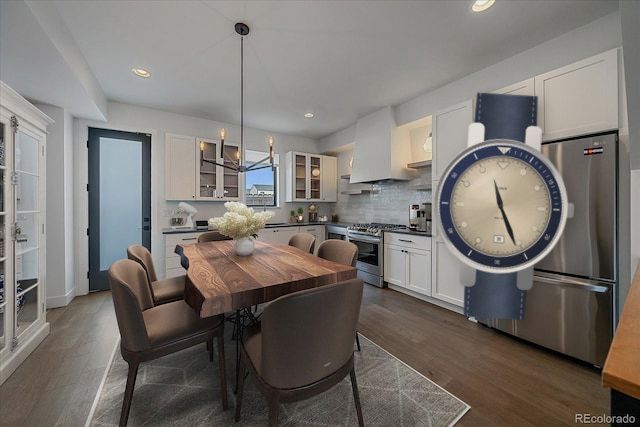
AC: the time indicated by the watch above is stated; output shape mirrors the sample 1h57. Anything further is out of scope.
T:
11h26
